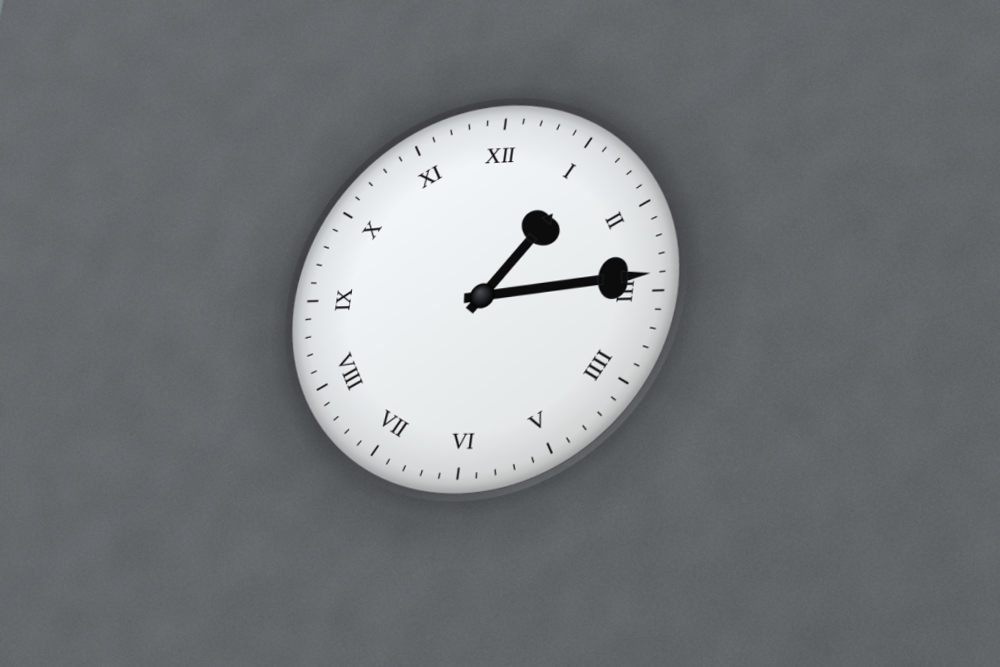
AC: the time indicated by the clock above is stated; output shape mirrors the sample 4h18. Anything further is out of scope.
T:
1h14
